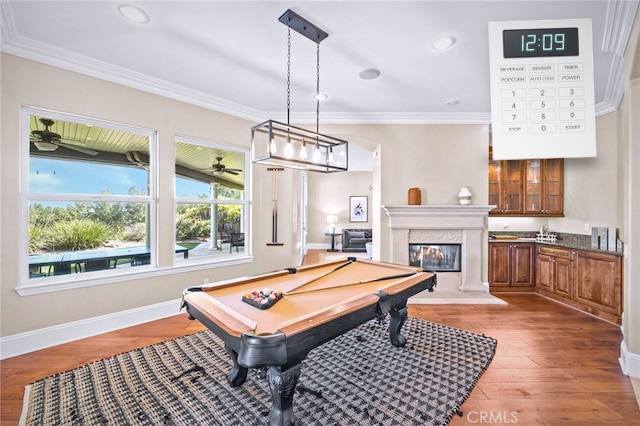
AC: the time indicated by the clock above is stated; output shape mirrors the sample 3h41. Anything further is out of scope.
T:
12h09
